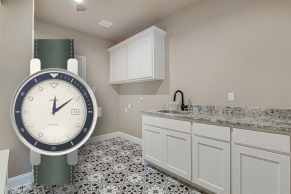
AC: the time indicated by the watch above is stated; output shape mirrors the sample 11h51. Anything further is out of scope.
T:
12h09
